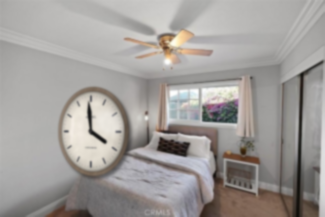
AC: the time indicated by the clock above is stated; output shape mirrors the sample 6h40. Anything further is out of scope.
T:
3h59
